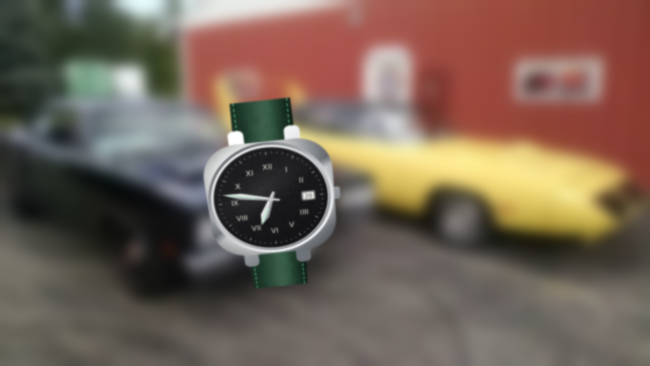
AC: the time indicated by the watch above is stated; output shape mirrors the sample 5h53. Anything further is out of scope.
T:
6h47
